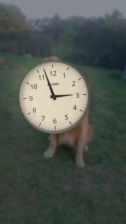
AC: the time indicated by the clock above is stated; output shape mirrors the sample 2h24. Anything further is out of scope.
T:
2h57
